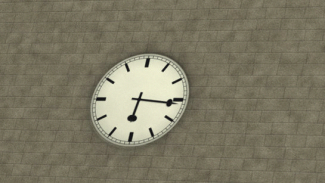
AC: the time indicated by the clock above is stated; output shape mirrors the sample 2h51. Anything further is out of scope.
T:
6h16
